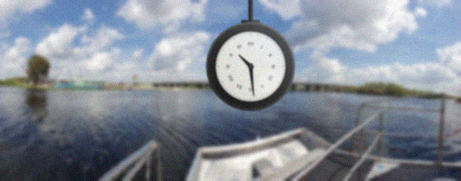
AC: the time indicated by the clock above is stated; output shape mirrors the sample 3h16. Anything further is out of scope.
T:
10h29
